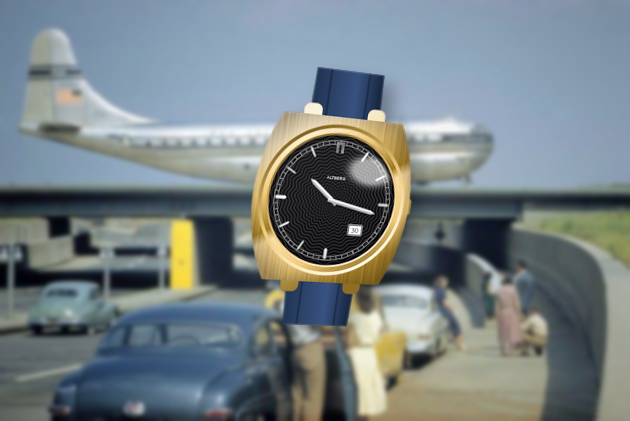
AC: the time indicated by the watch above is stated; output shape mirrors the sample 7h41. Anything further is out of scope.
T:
10h17
